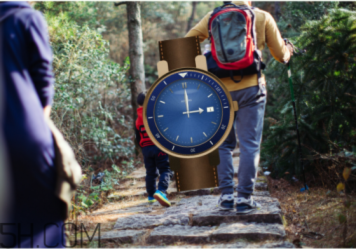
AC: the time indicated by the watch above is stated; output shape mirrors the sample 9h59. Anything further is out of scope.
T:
3h00
